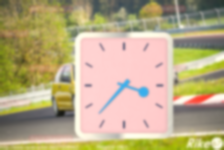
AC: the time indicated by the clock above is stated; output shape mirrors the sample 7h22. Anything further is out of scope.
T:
3h37
